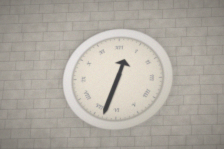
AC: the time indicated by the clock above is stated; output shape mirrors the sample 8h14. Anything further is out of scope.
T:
12h33
